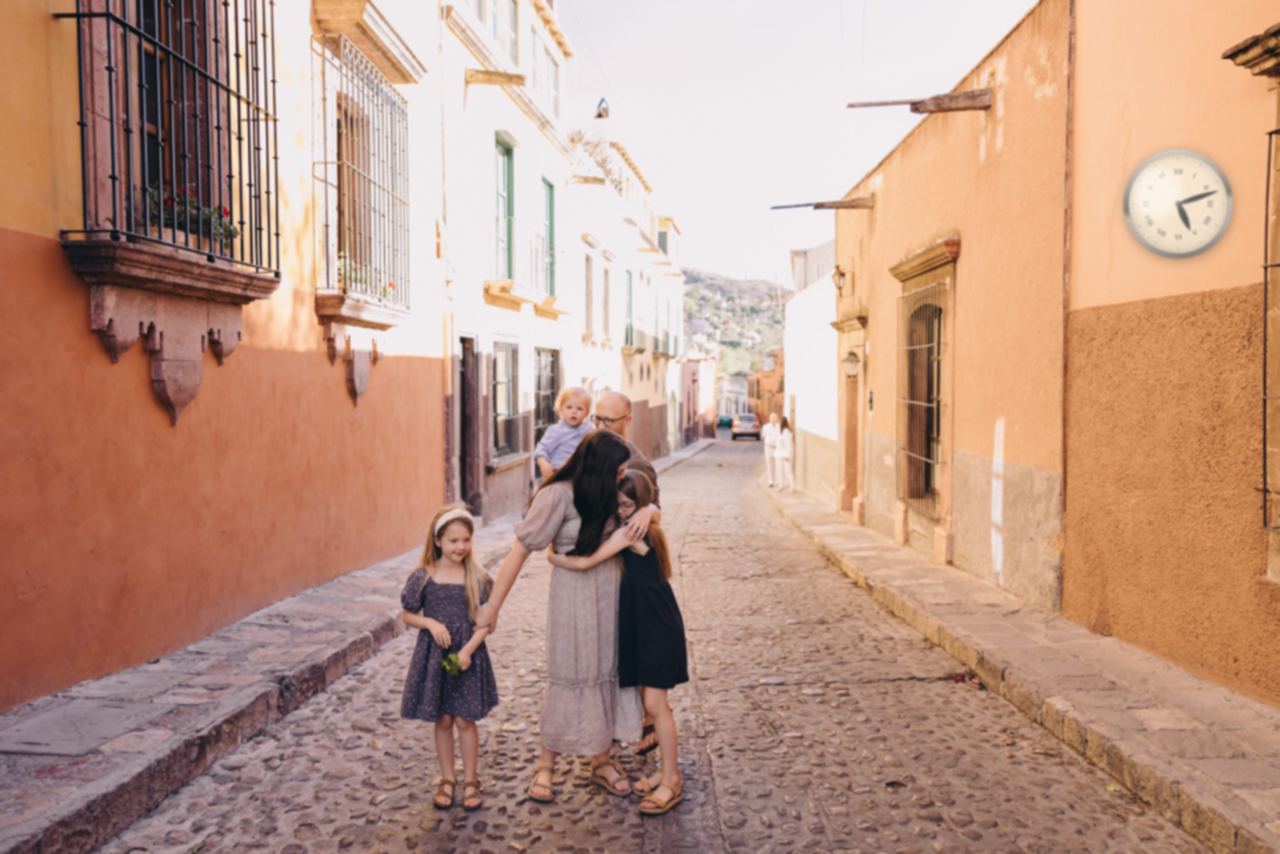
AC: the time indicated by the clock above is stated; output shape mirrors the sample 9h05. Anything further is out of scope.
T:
5h12
